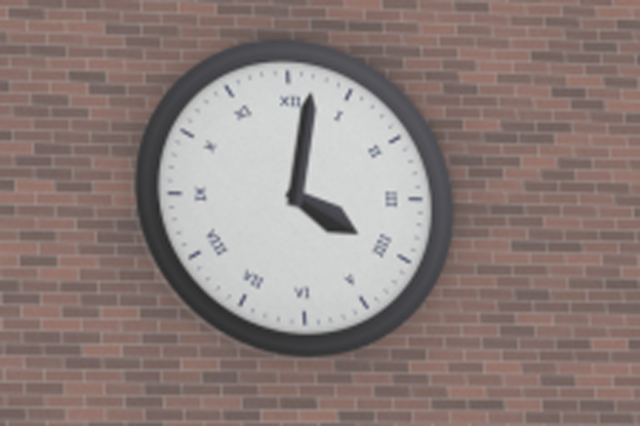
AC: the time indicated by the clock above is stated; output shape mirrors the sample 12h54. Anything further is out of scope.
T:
4h02
